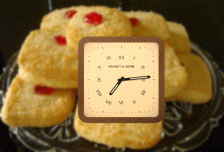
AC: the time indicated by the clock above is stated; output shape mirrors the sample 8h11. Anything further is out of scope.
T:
7h14
